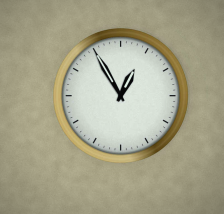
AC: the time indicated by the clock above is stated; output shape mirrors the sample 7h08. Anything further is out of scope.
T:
12h55
